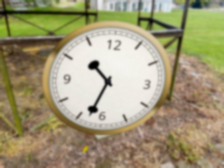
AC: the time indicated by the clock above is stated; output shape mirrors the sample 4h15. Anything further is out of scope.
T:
10h33
